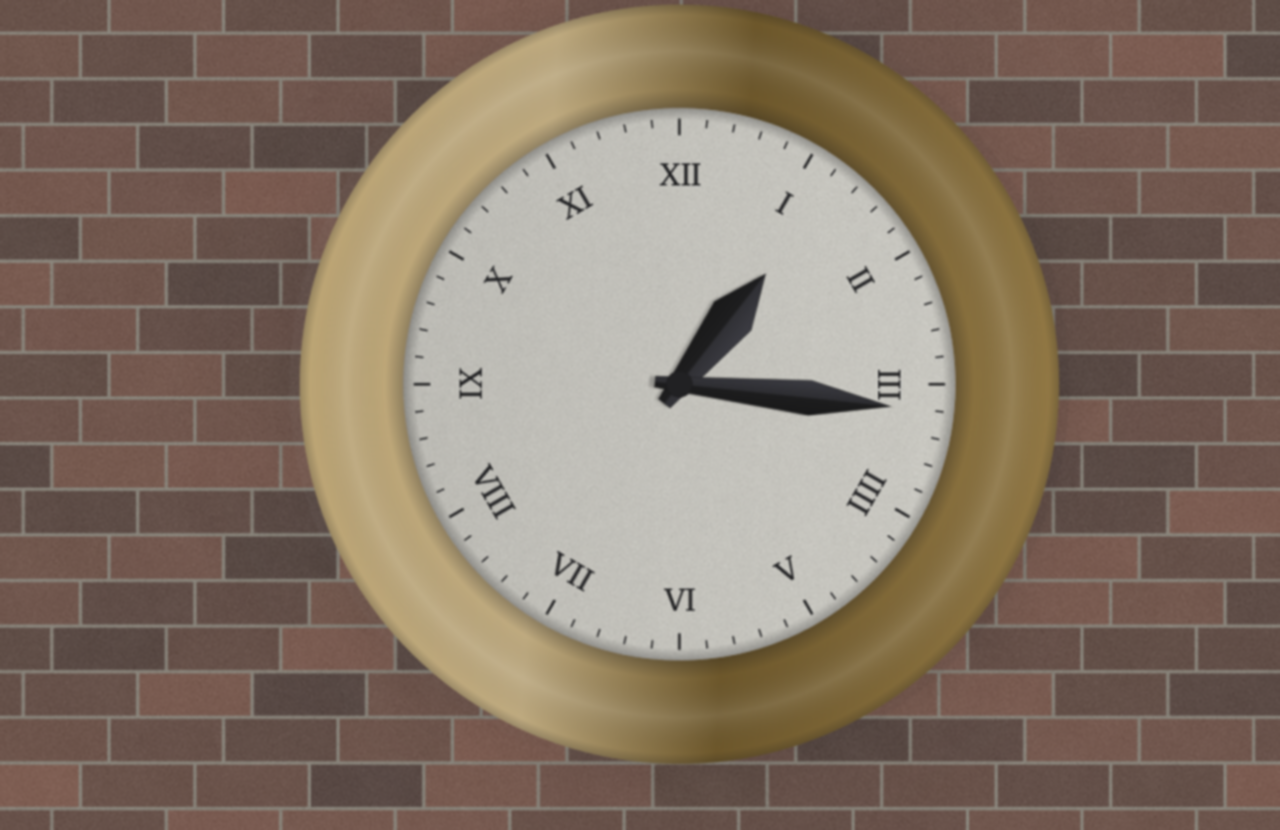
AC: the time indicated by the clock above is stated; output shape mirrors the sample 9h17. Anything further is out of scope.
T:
1h16
